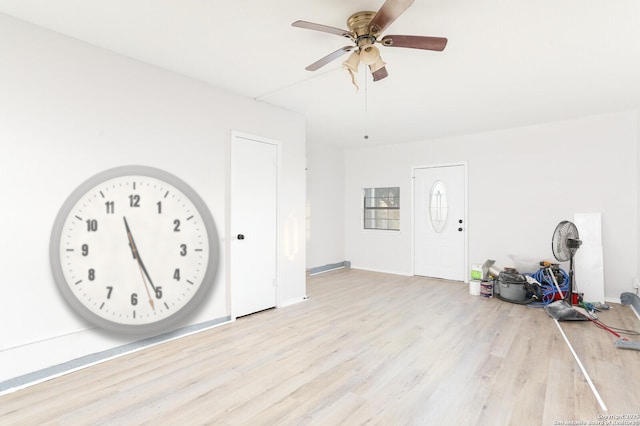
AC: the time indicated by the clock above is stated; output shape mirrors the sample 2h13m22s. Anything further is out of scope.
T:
11h25m27s
